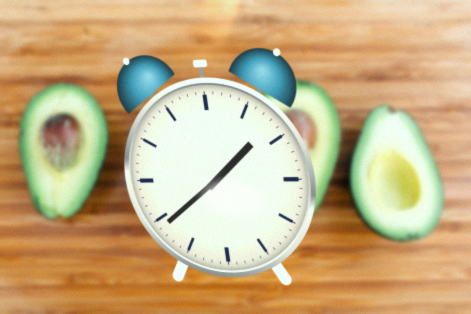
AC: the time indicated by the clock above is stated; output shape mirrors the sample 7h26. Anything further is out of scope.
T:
1h39
